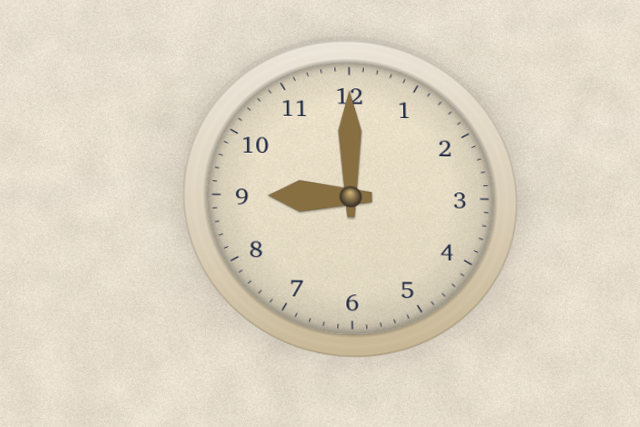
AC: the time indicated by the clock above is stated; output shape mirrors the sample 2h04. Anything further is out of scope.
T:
9h00
